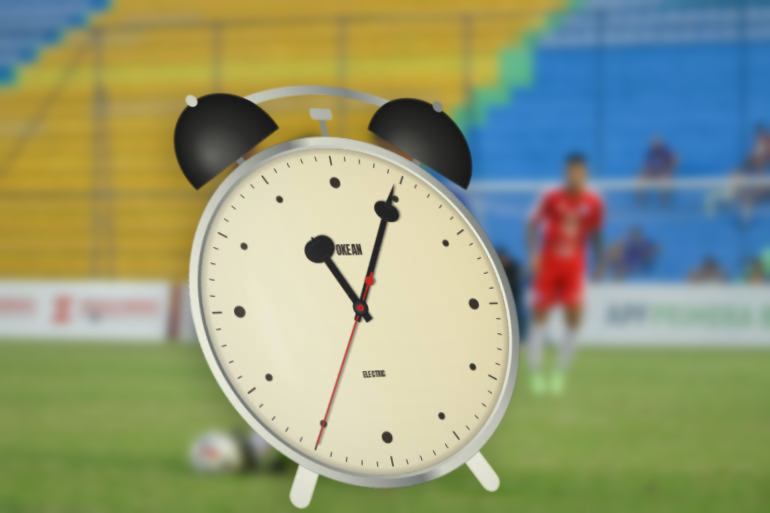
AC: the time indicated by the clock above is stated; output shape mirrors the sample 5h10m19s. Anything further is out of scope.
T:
11h04m35s
